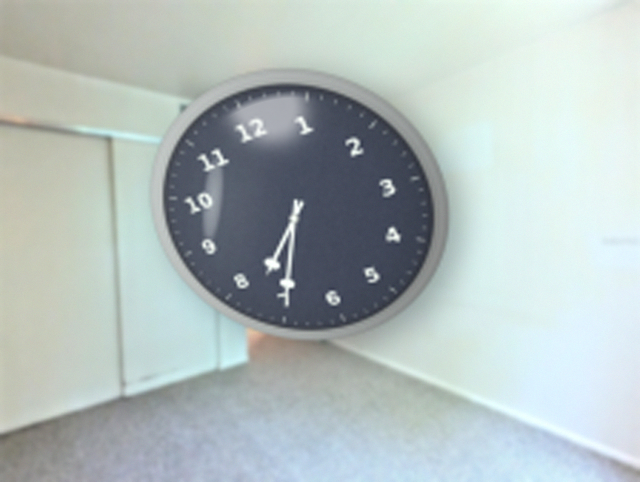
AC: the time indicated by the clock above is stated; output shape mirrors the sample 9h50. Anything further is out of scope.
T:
7h35
